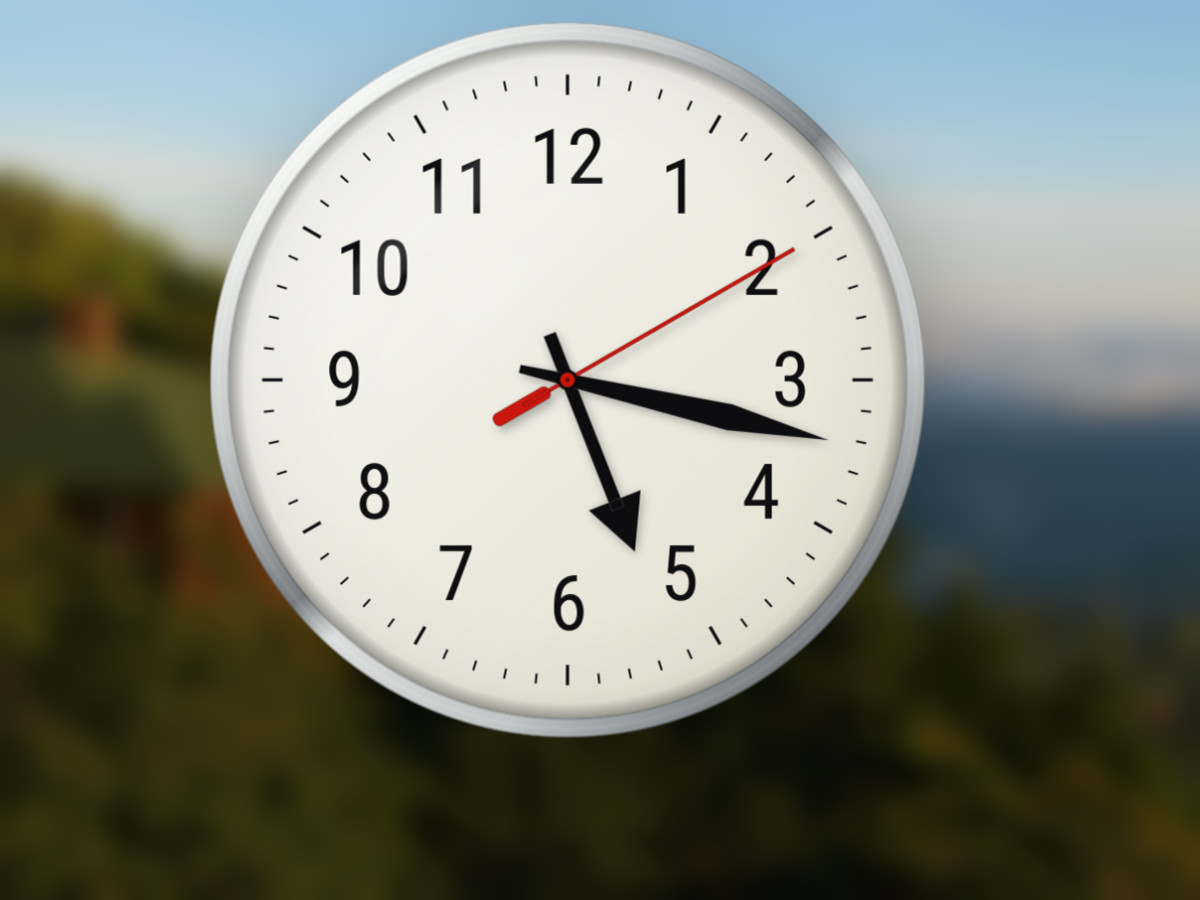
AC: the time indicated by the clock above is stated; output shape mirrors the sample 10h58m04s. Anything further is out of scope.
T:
5h17m10s
